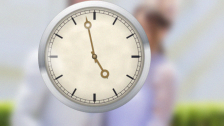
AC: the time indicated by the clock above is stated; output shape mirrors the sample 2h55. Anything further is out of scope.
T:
4h58
